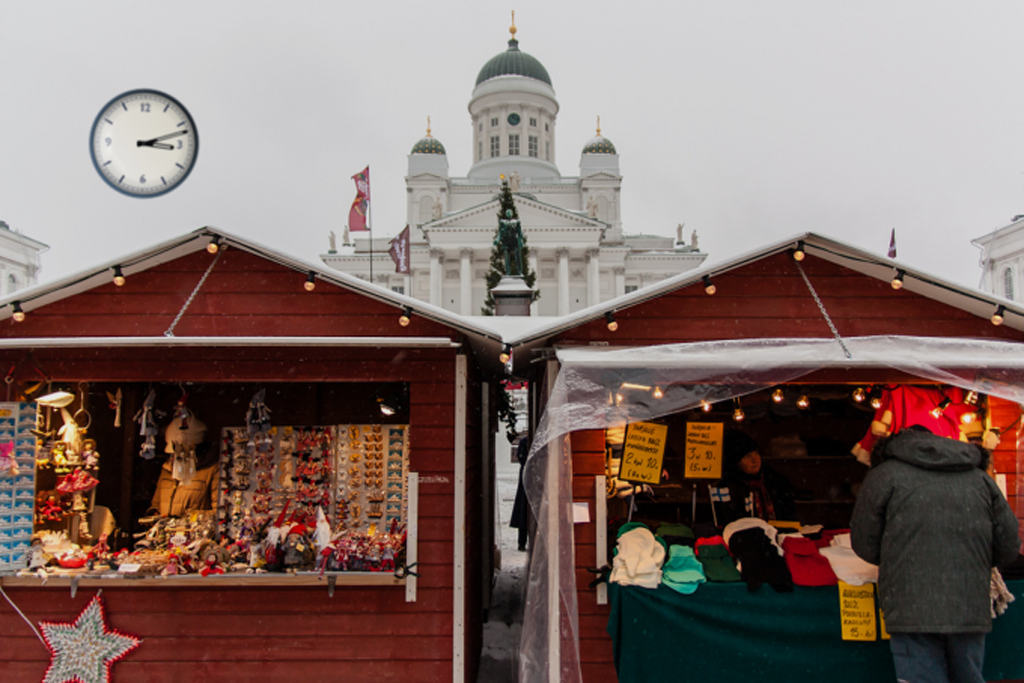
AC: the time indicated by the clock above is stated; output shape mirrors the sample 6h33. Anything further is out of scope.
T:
3h12
